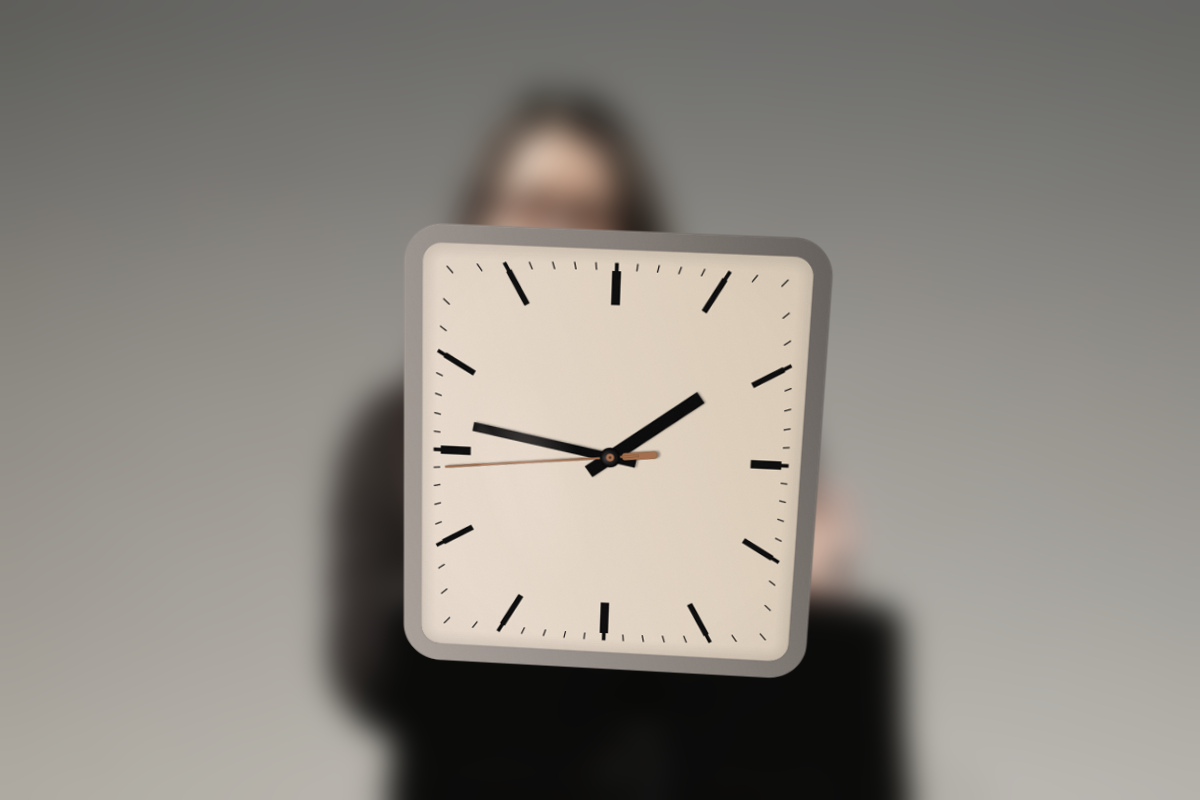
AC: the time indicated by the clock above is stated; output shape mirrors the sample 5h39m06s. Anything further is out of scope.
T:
1h46m44s
